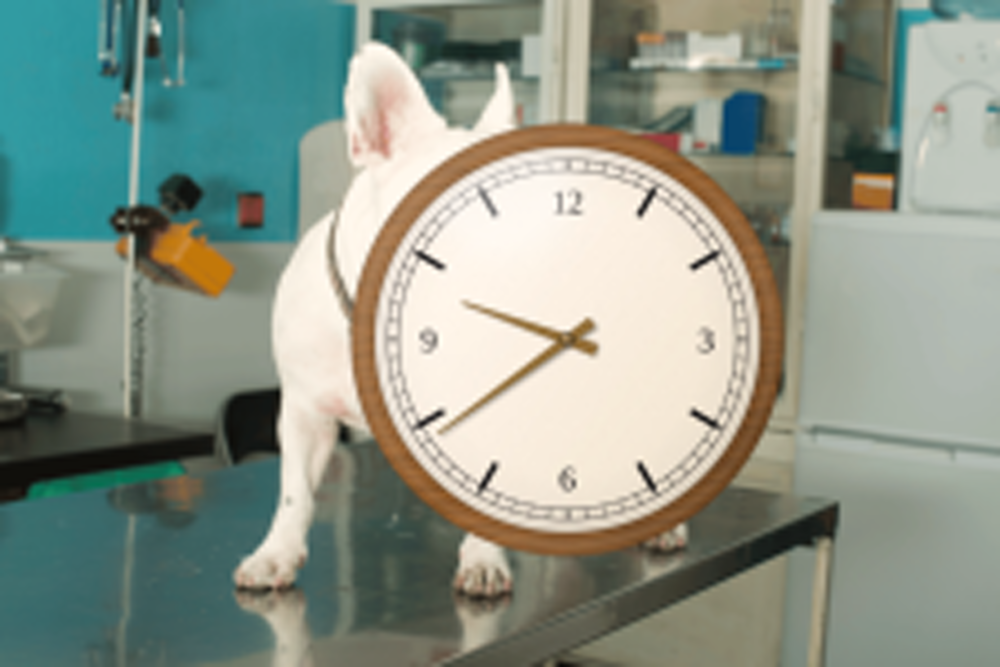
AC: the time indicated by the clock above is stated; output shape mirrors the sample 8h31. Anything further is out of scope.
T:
9h39
